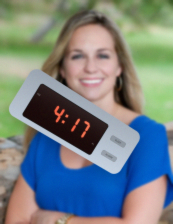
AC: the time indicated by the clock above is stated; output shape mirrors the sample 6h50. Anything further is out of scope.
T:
4h17
